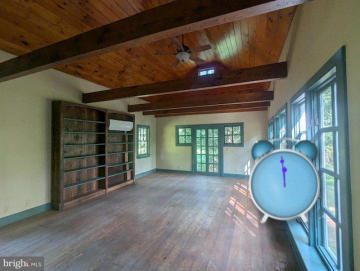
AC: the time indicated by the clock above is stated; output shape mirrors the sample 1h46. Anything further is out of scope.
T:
11h59
